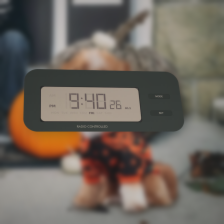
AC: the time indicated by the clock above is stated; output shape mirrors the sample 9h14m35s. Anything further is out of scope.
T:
9h40m26s
